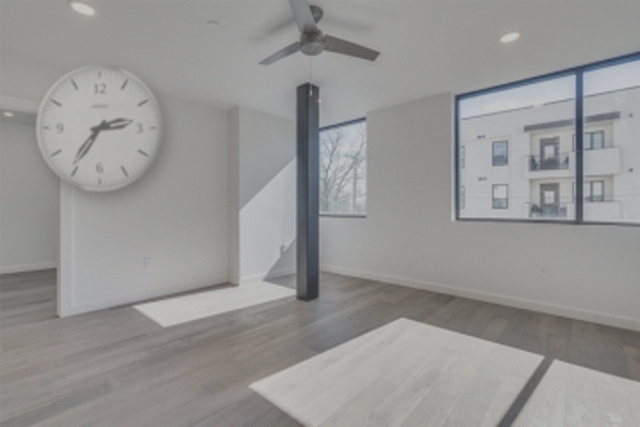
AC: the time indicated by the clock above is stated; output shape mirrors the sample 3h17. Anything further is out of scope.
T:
2h36
